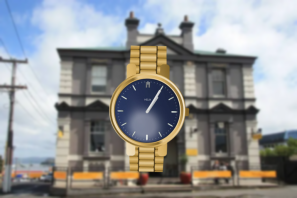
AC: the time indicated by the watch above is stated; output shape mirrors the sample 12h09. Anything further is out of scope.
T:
1h05
